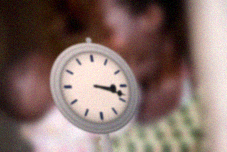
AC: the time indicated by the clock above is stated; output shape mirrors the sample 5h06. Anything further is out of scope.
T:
3h18
